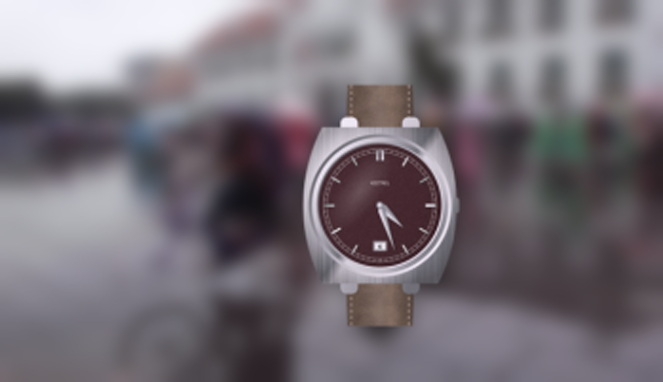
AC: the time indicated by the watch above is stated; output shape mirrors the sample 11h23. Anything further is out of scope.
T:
4h27
